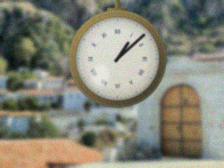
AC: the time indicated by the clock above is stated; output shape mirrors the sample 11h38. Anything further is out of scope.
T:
1h08
